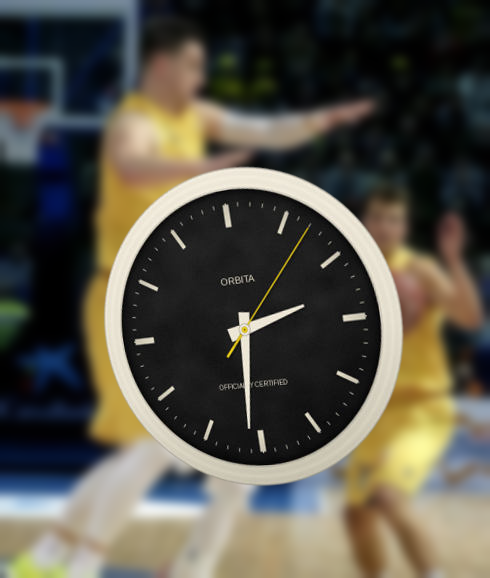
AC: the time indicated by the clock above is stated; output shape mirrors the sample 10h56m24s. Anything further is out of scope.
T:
2h31m07s
